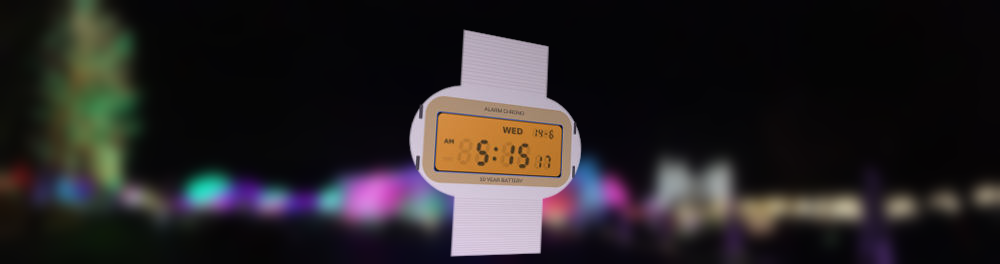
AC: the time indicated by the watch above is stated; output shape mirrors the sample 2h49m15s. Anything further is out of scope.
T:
5h15m17s
